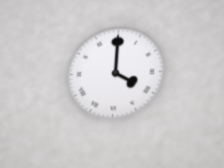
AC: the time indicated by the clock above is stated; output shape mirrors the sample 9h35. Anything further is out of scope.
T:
4h00
